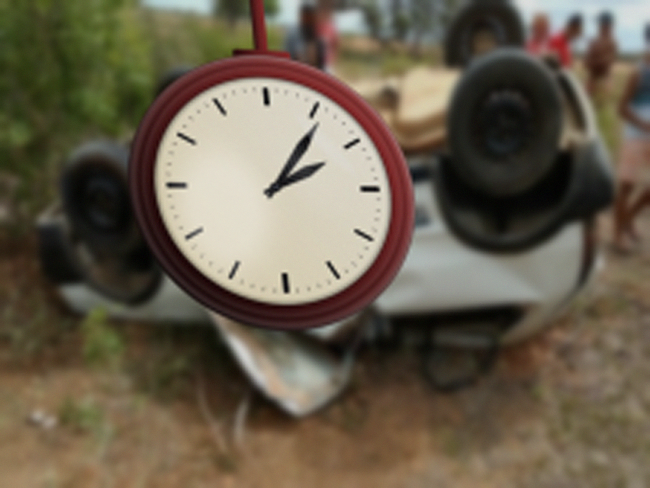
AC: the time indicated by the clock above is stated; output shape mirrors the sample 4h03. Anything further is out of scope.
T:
2h06
